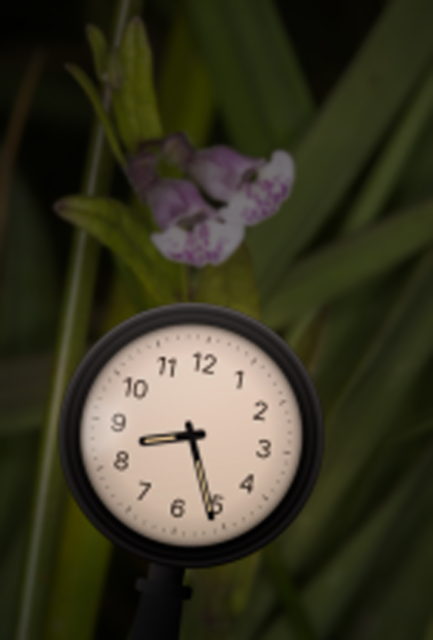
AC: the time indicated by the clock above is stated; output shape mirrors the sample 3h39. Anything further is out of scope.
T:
8h26
